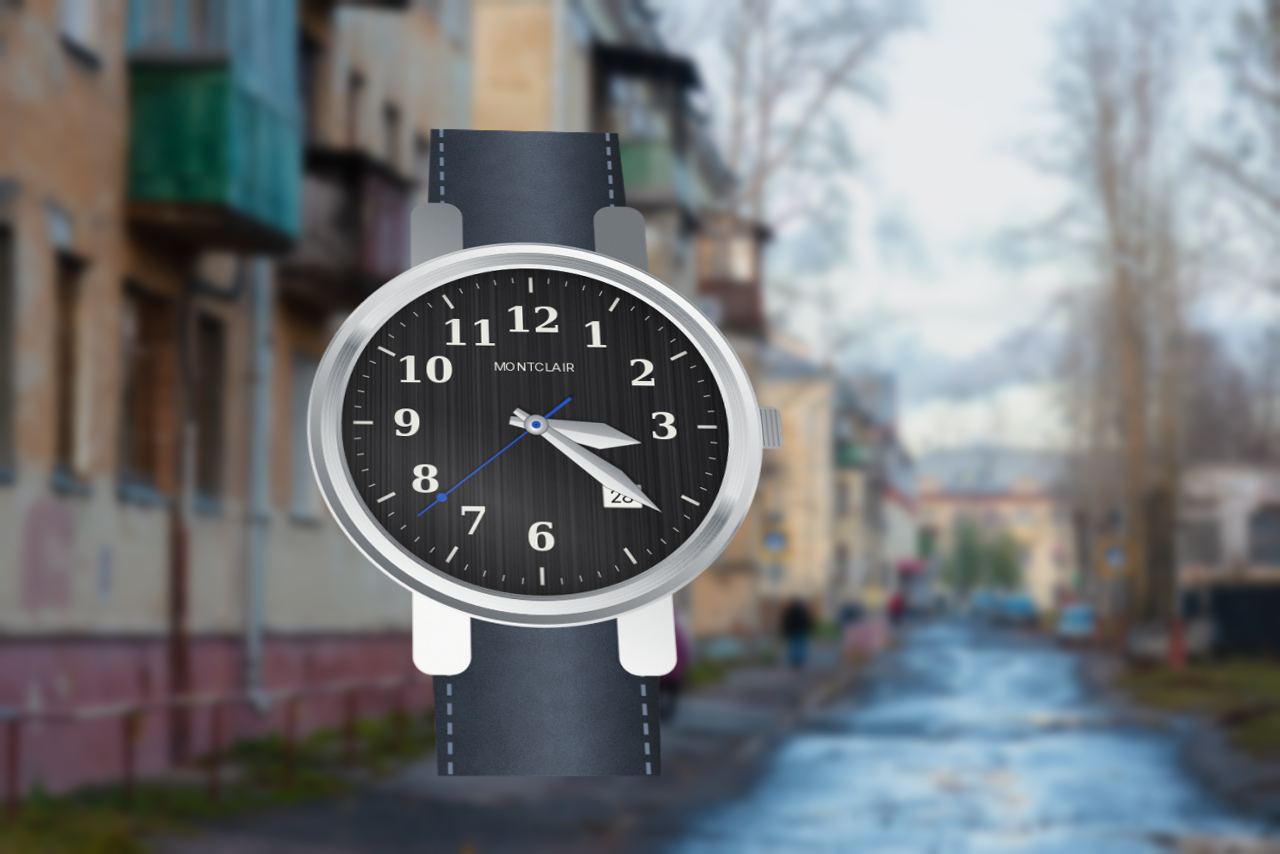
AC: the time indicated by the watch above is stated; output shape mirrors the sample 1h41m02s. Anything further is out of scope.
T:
3h21m38s
